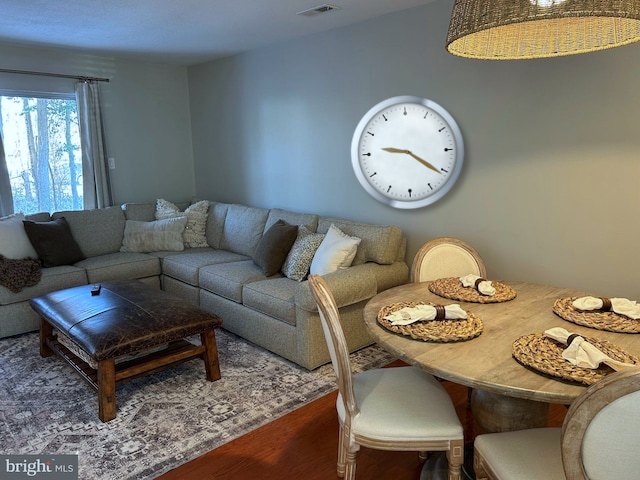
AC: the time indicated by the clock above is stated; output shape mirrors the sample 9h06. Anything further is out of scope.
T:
9h21
